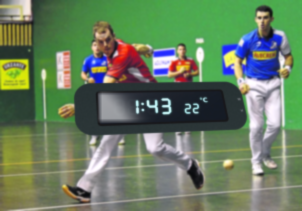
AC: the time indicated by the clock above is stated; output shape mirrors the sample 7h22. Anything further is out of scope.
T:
1h43
